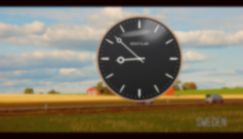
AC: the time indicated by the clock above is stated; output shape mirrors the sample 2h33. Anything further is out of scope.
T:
8h52
